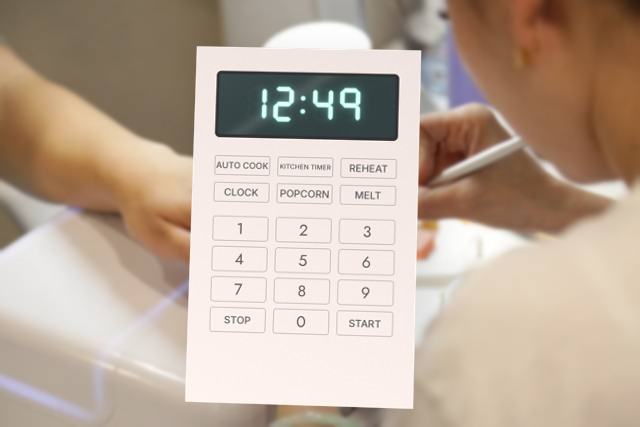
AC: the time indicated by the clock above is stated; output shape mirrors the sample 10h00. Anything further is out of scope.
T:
12h49
